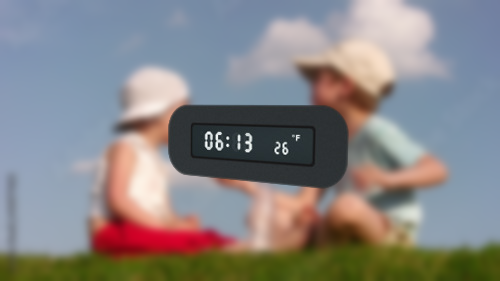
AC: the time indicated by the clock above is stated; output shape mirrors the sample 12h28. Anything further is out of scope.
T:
6h13
